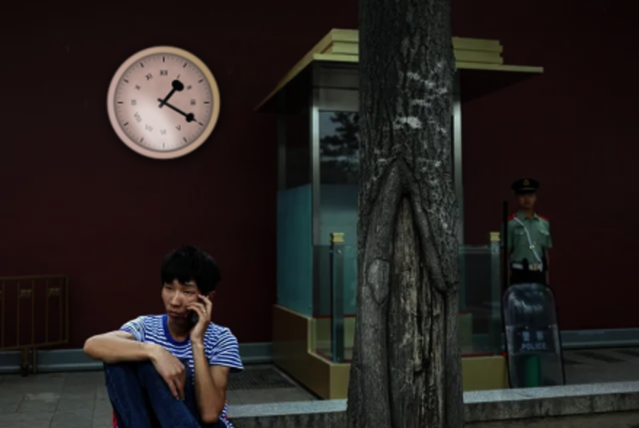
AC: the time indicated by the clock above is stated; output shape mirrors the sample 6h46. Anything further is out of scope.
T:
1h20
